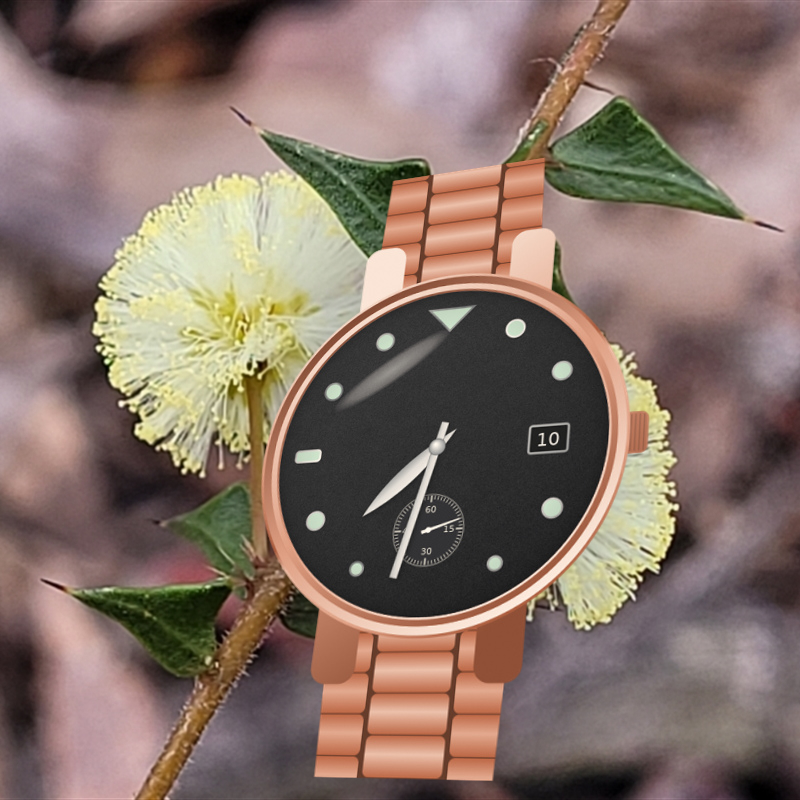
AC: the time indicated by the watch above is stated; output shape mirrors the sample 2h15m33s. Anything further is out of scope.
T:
7h32m12s
